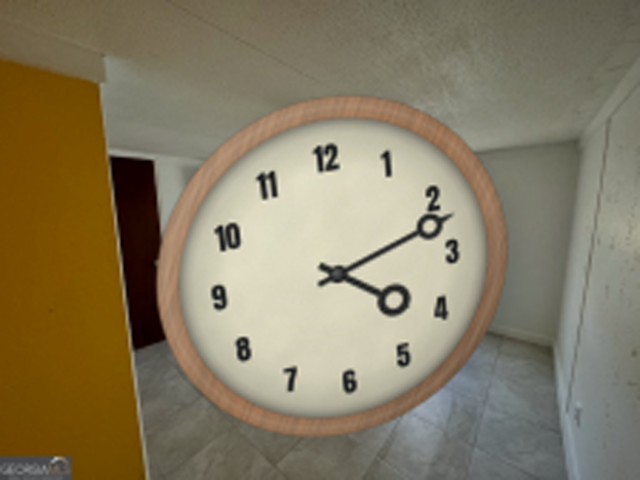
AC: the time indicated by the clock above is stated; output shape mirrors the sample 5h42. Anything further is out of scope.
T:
4h12
